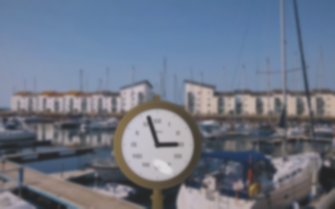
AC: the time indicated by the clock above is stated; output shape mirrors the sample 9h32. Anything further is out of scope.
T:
2h57
